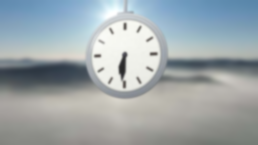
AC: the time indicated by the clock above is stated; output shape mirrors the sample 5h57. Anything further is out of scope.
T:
6h31
